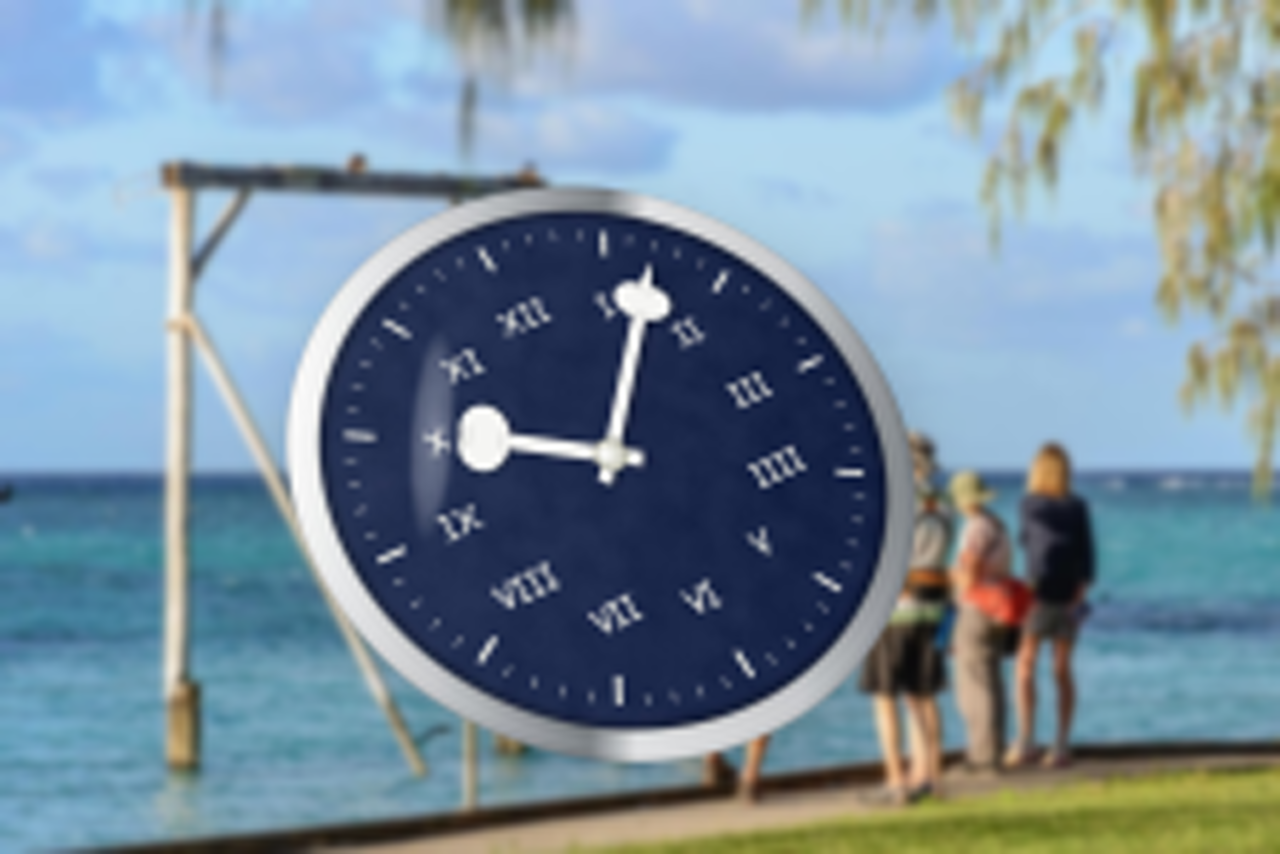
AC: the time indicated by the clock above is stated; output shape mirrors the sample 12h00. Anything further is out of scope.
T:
10h07
